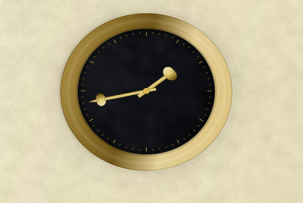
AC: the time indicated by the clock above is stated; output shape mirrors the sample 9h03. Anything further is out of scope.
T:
1h43
